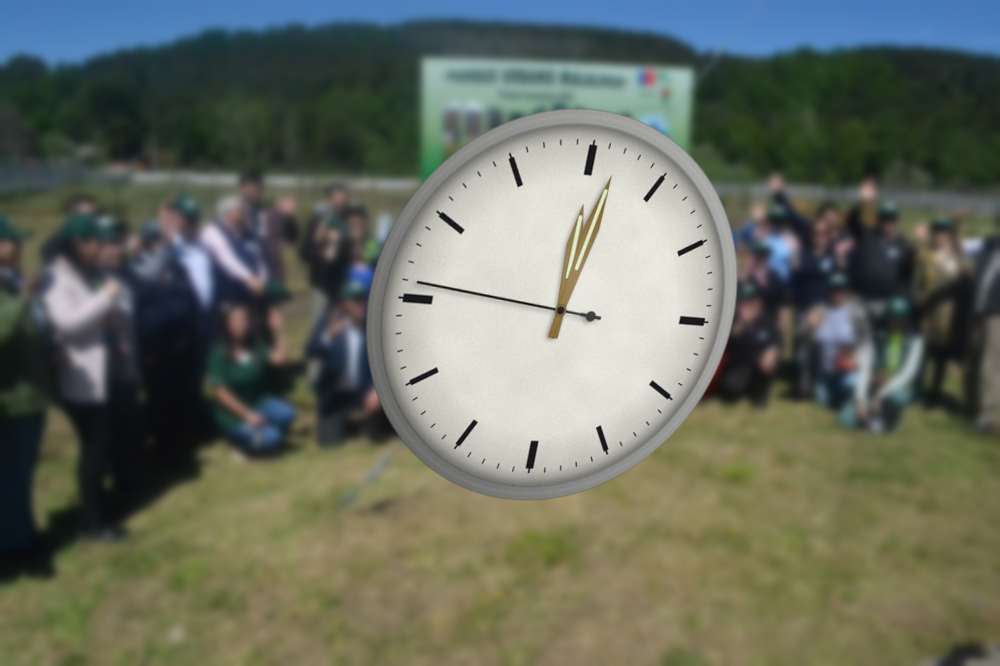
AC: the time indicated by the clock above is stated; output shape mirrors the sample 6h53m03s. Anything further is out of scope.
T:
12h01m46s
